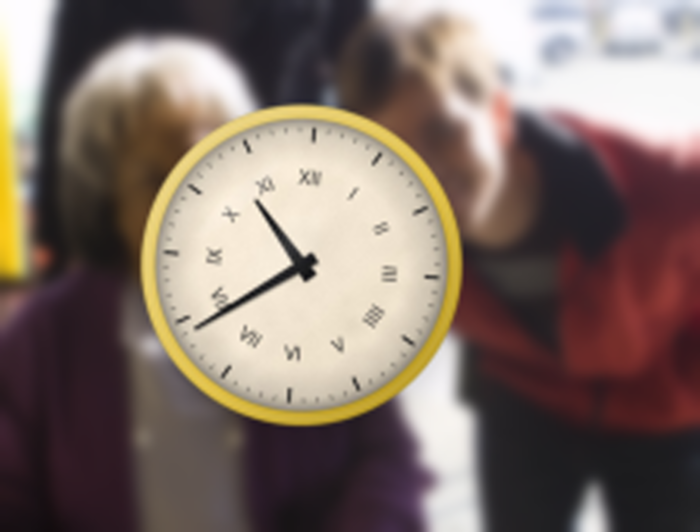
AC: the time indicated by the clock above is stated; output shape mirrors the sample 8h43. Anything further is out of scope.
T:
10h39
